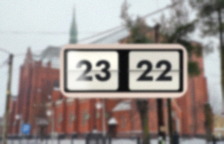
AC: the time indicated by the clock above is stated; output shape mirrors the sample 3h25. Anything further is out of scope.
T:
23h22
